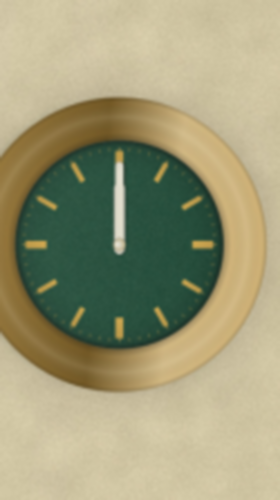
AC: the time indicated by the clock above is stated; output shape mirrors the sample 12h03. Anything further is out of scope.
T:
12h00
